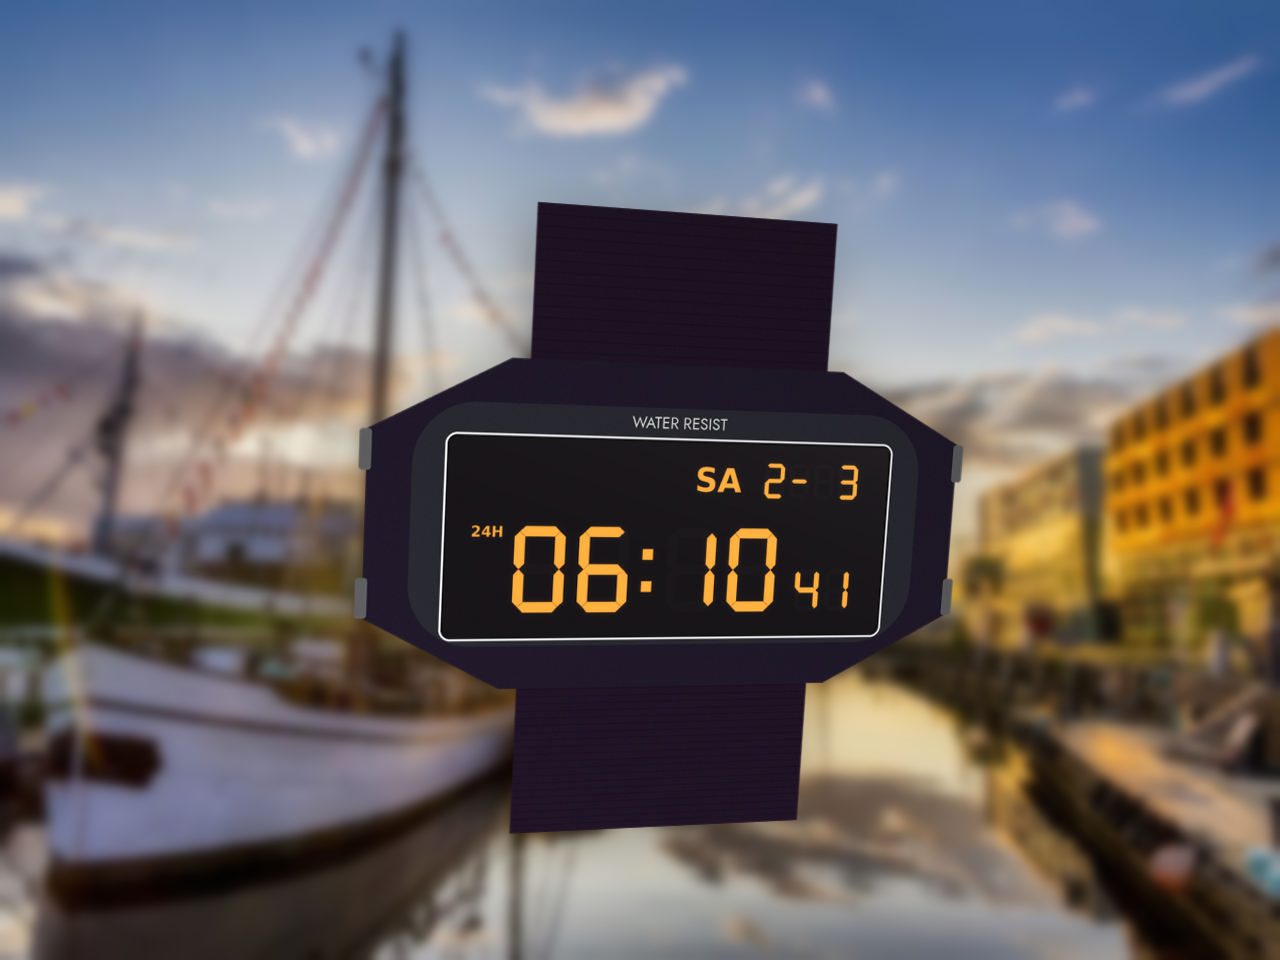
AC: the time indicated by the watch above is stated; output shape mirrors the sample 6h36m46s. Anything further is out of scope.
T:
6h10m41s
